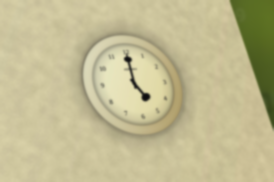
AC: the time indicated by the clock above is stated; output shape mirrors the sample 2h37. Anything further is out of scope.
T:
5h00
